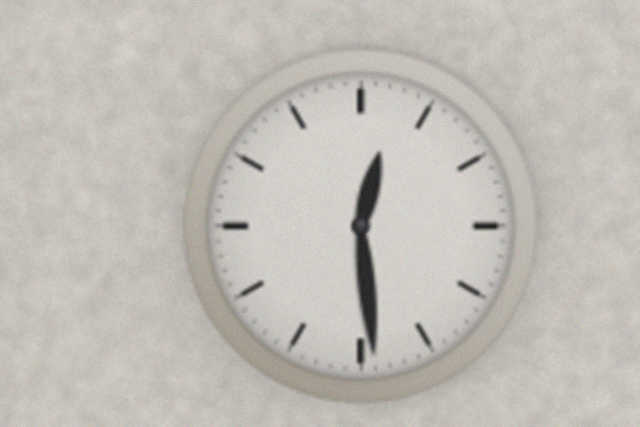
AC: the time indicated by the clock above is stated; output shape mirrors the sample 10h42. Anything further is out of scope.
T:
12h29
